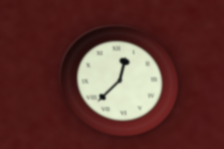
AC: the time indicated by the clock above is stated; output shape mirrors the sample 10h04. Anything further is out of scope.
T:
12h38
